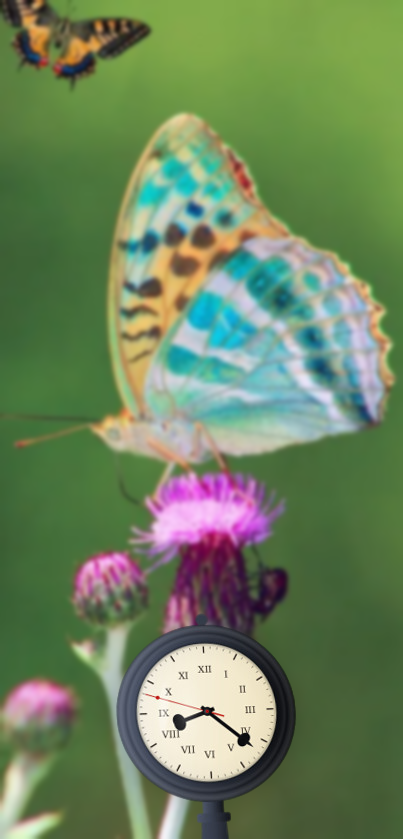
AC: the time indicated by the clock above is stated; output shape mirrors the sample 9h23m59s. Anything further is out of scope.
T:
8h21m48s
